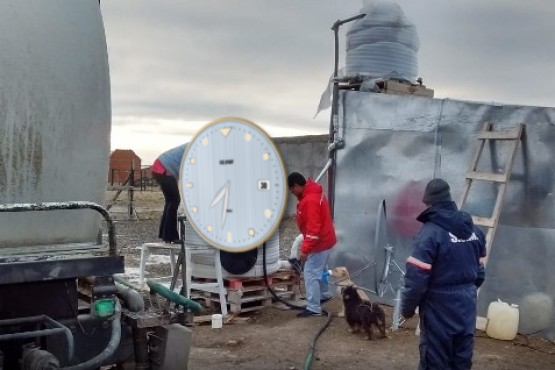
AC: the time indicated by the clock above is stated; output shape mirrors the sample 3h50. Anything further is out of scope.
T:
7h32
